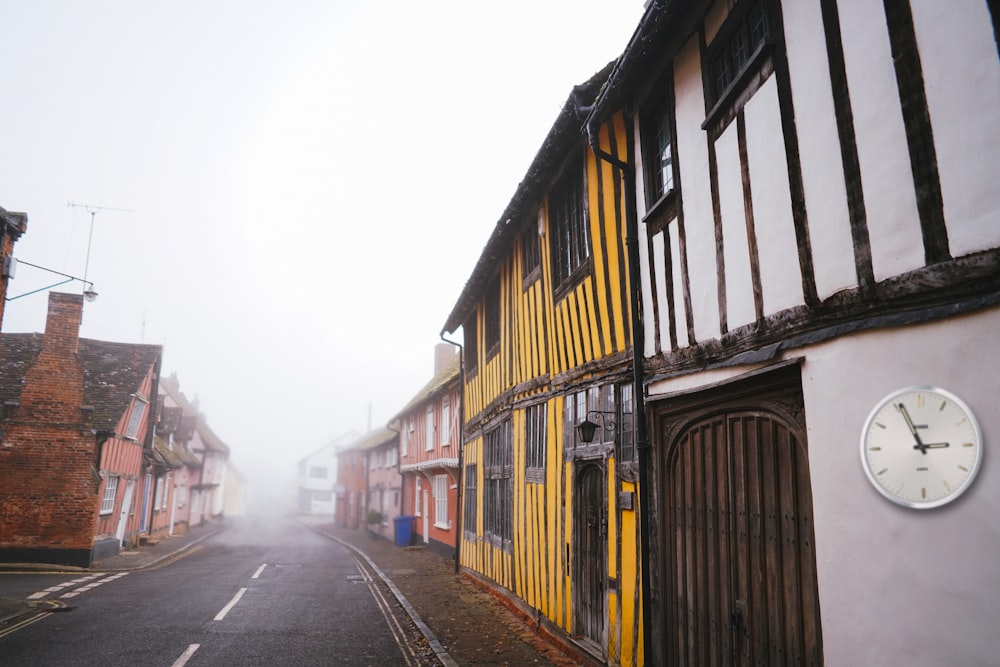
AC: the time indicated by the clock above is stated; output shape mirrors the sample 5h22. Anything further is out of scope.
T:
2h56
